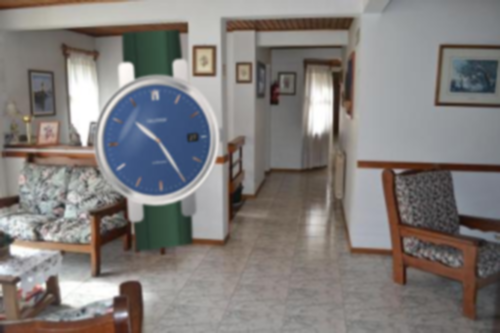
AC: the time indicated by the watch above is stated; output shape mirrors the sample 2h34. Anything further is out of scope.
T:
10h25
